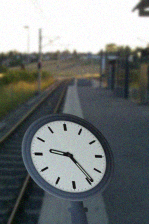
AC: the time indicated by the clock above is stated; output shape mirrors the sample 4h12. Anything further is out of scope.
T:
9h24
